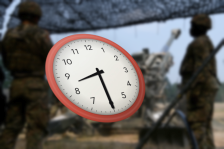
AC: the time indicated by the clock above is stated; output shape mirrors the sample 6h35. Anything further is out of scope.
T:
8h30
